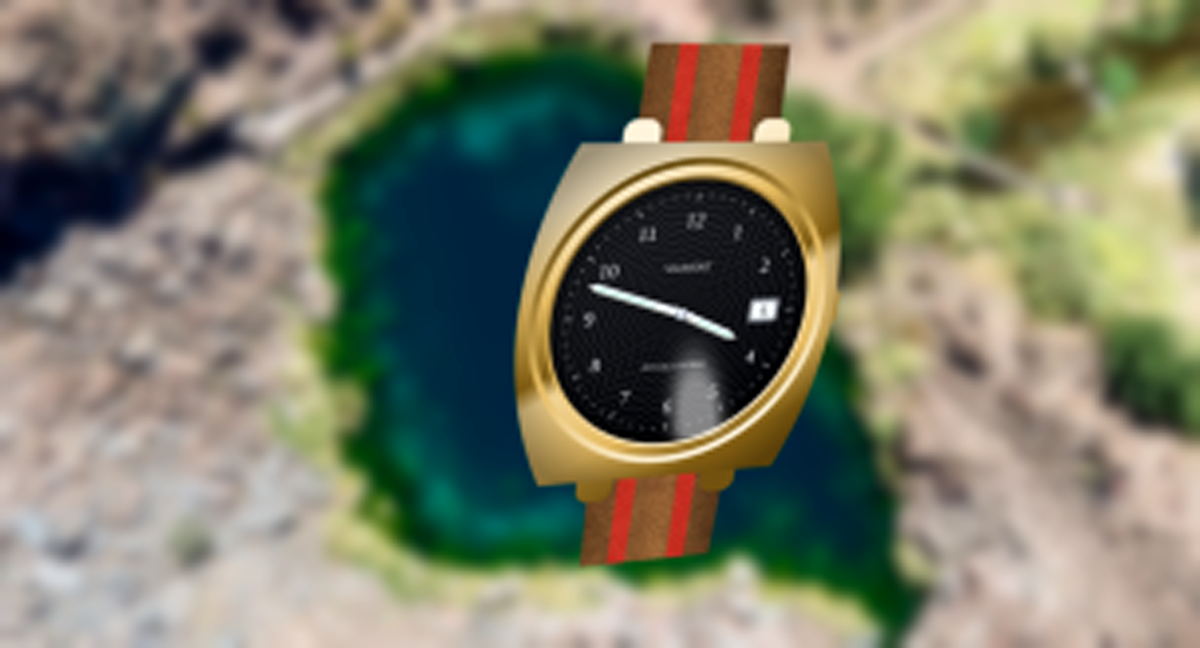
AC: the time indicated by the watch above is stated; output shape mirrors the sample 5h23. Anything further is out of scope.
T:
3h48
